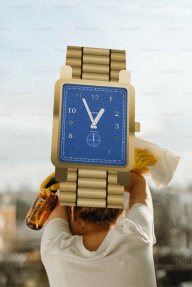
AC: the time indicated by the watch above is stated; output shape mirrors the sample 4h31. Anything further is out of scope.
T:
12h56
